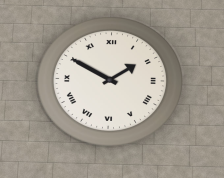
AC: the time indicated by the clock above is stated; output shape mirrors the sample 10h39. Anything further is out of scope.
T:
1h50
